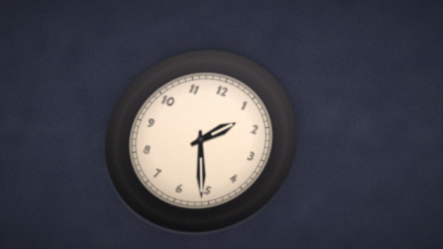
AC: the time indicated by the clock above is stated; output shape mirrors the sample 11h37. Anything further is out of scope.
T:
1h26
